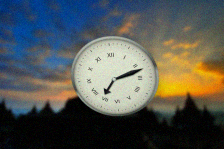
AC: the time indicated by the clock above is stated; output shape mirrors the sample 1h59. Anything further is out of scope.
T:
7h12
